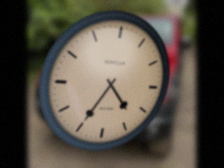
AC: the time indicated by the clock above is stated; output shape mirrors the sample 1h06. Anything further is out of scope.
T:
4h35
